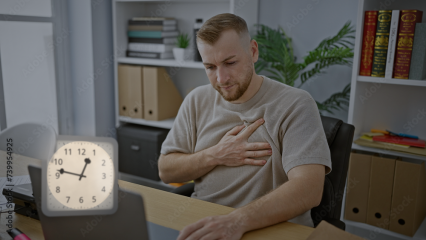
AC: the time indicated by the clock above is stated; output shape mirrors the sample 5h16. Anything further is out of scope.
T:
12h47
